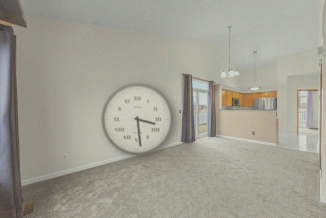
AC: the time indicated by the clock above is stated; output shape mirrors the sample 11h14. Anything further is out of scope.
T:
3h29
